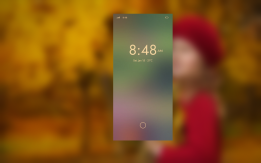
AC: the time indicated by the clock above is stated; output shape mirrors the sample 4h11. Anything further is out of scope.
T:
8h48
